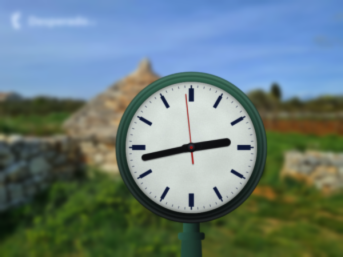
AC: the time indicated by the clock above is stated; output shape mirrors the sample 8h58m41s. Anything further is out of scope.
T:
2h42m59s
